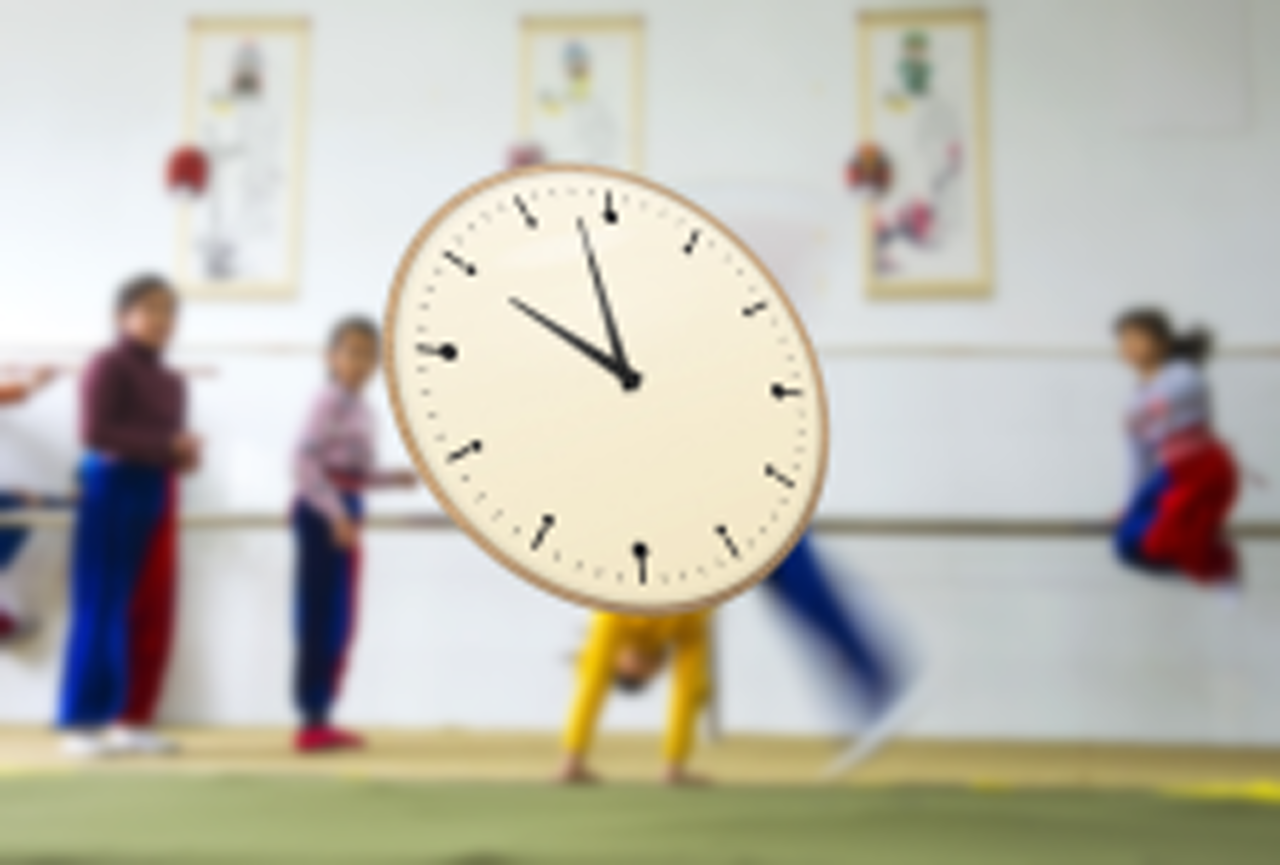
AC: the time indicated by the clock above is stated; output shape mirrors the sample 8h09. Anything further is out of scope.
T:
9h58
